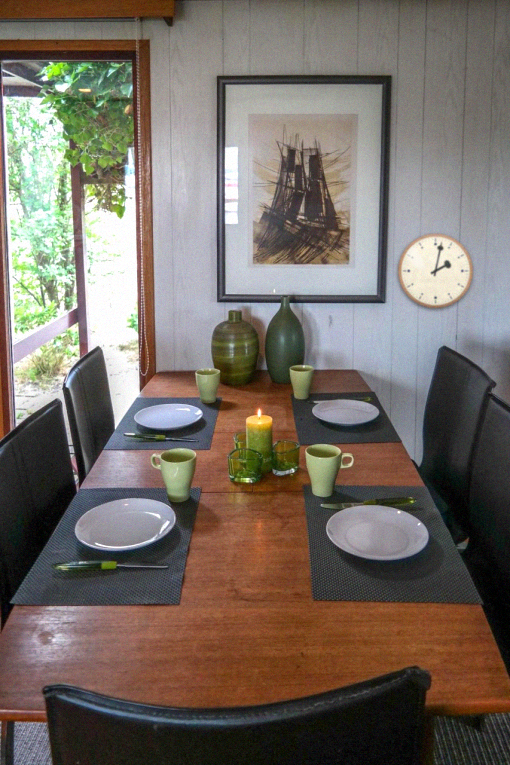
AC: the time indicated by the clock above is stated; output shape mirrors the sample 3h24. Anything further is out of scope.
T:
2h02
